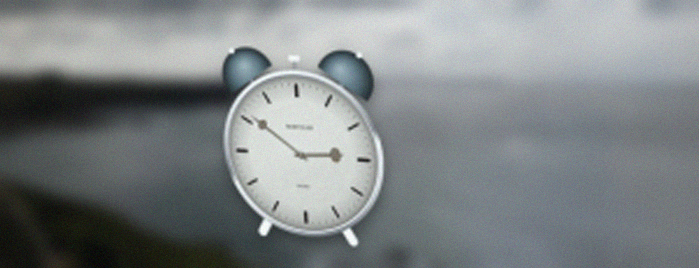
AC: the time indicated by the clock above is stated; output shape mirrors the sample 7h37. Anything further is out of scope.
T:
2h51
